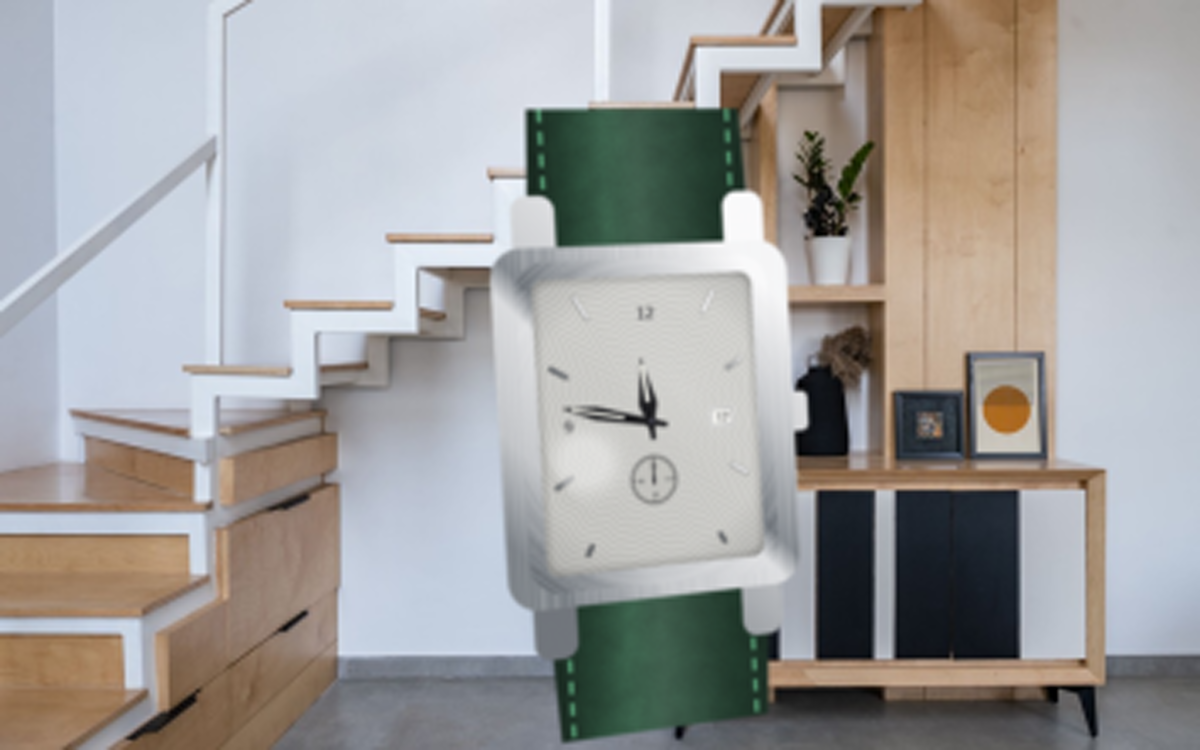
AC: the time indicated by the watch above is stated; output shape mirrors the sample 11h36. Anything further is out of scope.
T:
11h47
